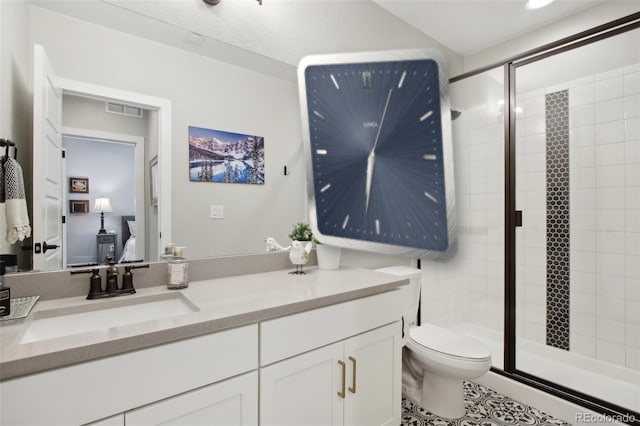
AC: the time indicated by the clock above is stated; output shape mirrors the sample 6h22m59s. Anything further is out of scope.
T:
6h32m04s
